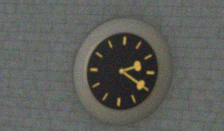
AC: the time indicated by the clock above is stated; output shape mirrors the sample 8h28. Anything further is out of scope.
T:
2h20
